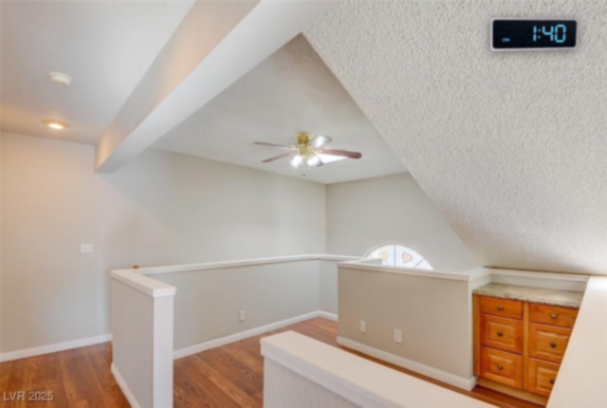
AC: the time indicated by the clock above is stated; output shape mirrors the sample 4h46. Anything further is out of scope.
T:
1h40
